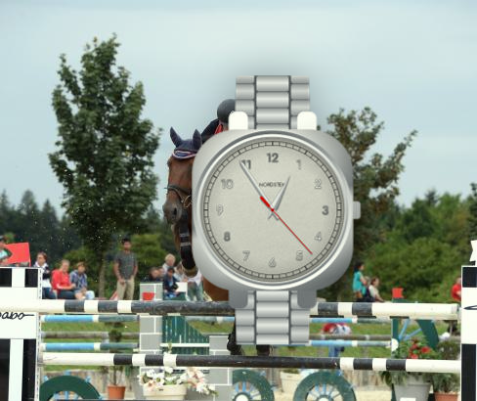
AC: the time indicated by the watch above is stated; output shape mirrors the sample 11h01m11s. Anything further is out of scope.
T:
12h54m23s
